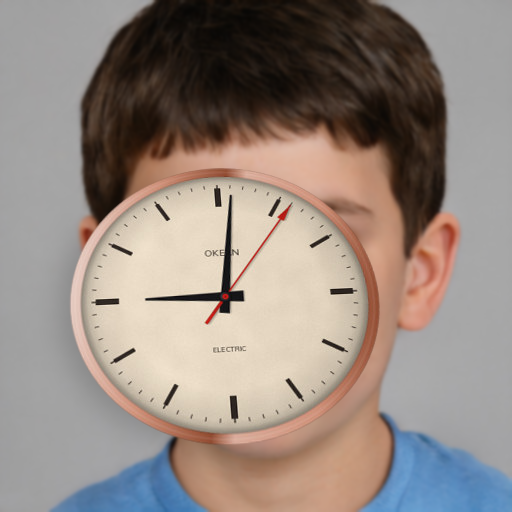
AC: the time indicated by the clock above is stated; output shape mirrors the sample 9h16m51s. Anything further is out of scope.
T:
9h01m06s
